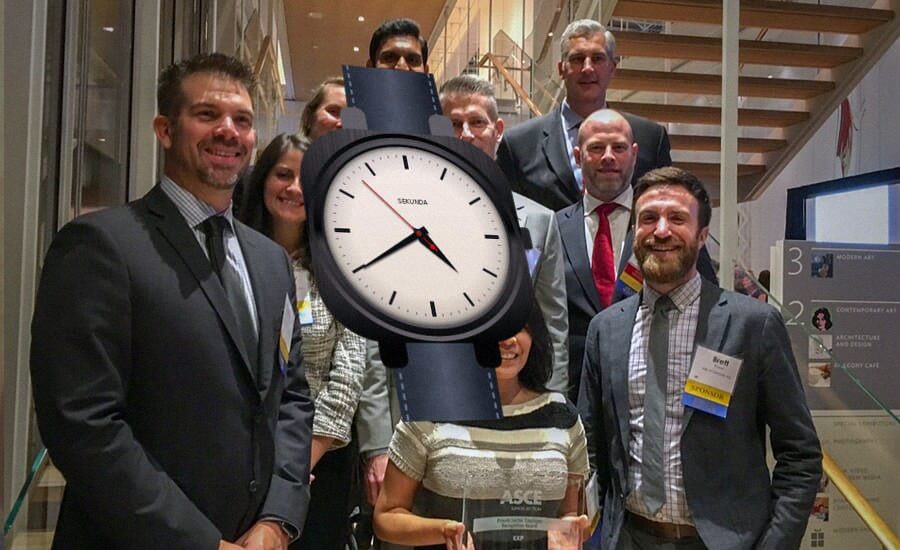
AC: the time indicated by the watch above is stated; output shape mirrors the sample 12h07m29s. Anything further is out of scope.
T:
4h39m53s
